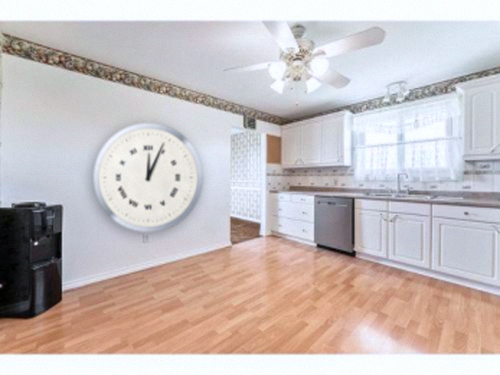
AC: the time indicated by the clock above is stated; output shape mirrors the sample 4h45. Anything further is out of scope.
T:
12h04
